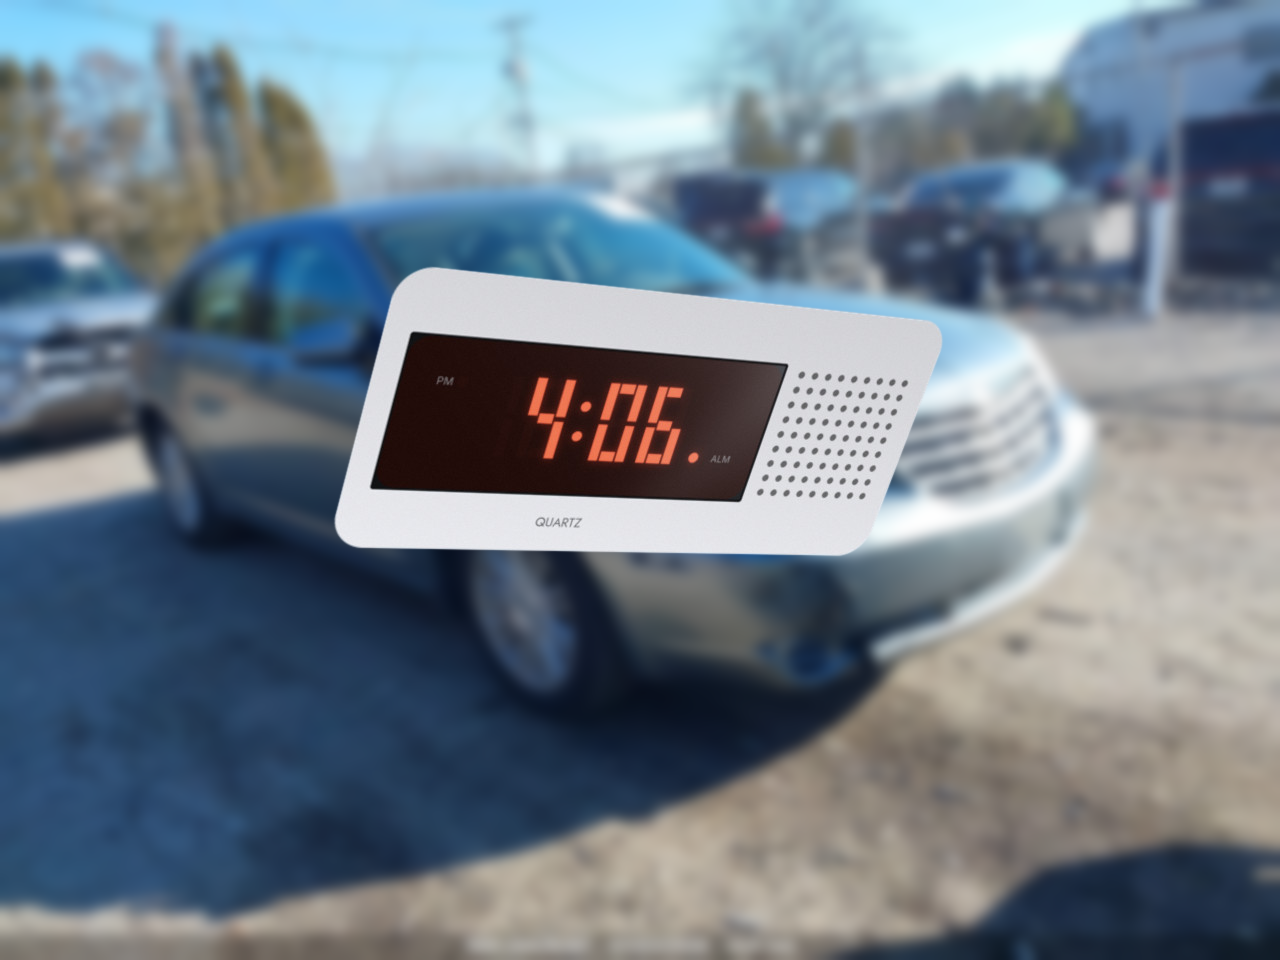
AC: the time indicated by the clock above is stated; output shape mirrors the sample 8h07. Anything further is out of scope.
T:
4h06
